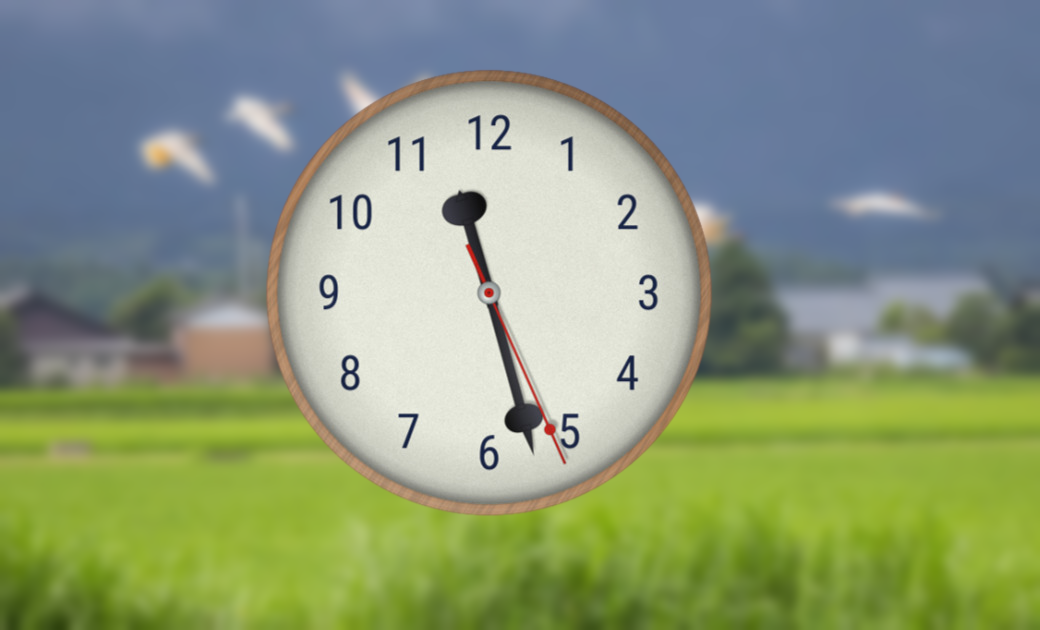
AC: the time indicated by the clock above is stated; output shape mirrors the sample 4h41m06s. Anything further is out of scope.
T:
11h27m26s
